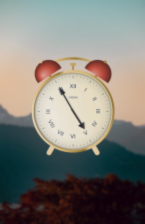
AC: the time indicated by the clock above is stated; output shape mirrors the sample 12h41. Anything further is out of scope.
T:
4h55
